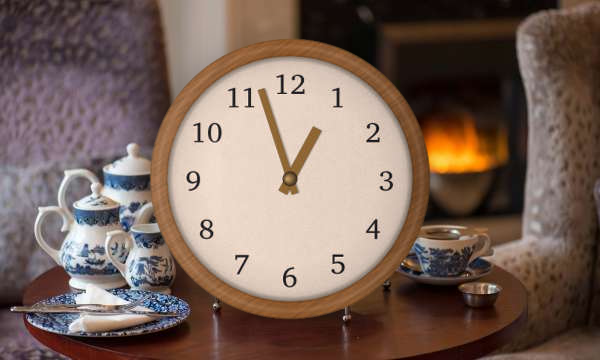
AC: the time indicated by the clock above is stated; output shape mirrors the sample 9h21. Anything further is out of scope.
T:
12h57
